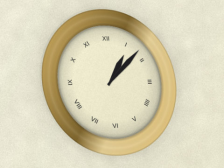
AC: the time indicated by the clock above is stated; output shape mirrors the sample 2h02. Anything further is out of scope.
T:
1h08
